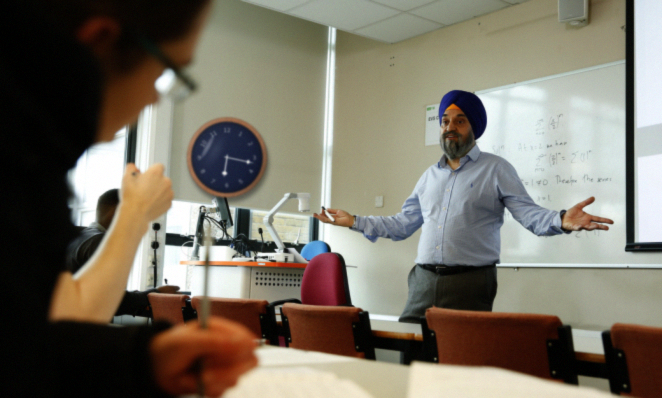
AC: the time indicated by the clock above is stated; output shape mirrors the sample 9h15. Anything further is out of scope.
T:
6h17
